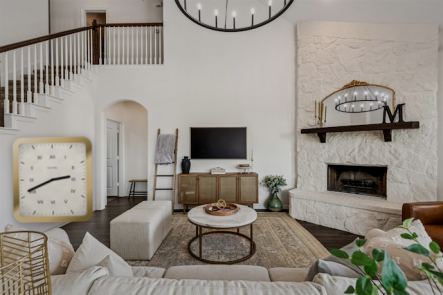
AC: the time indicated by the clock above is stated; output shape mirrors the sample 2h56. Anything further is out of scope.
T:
2h41
